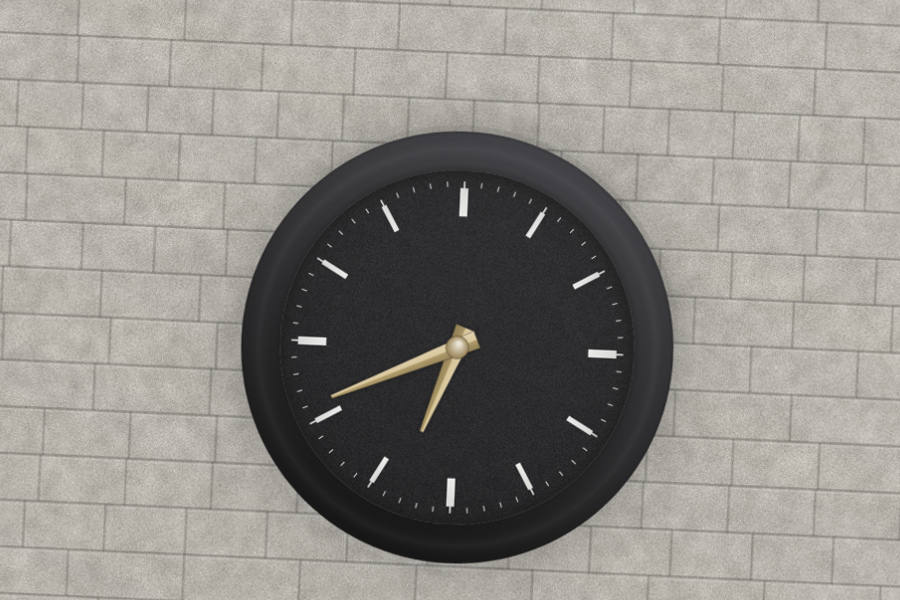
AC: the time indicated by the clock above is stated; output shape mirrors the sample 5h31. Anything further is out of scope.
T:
6h41
